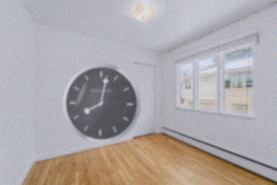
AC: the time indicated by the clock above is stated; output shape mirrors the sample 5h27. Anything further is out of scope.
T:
8h02
